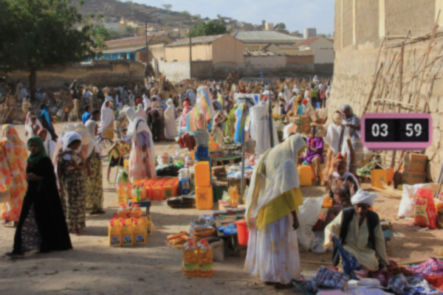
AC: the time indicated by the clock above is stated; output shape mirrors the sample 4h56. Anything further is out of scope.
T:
3h59
